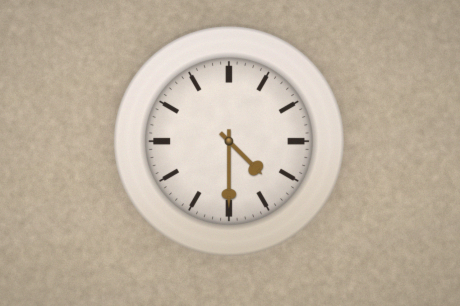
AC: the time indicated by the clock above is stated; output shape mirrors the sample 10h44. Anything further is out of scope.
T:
4h30
